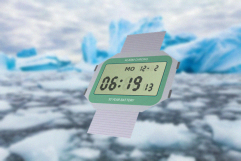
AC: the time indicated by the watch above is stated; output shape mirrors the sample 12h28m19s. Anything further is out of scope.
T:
6h19m13s
